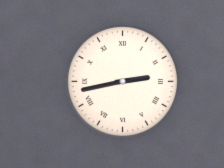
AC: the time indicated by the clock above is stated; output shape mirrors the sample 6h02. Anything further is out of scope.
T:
2h43
